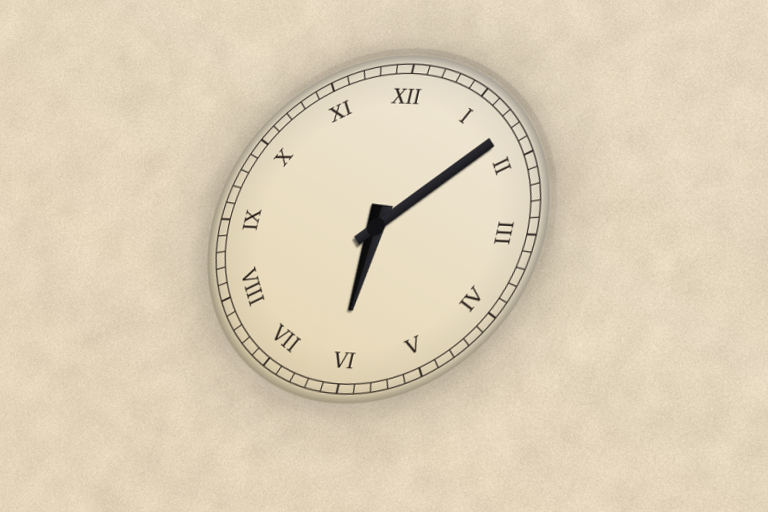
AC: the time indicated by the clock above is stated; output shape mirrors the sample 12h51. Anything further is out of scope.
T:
6h08
